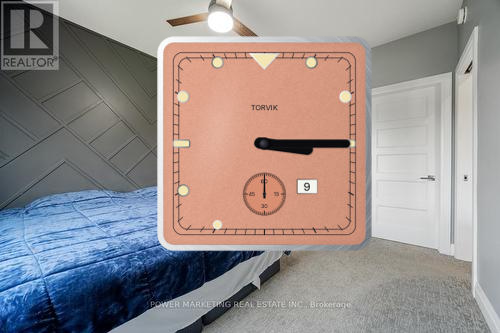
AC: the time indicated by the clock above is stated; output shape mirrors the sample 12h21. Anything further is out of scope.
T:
3h15
